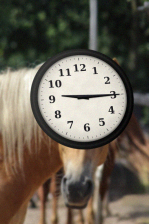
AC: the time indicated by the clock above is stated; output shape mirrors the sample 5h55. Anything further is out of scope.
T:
9h15
